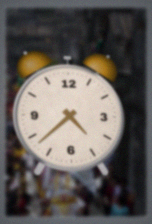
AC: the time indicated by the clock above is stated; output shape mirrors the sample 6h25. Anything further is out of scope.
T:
4h38
